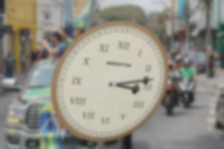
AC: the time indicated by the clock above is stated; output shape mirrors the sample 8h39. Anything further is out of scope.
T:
3h13
